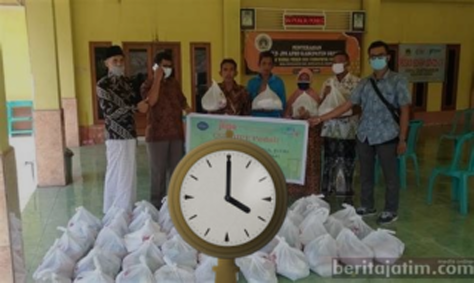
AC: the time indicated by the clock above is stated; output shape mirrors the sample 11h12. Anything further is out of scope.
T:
4h00
